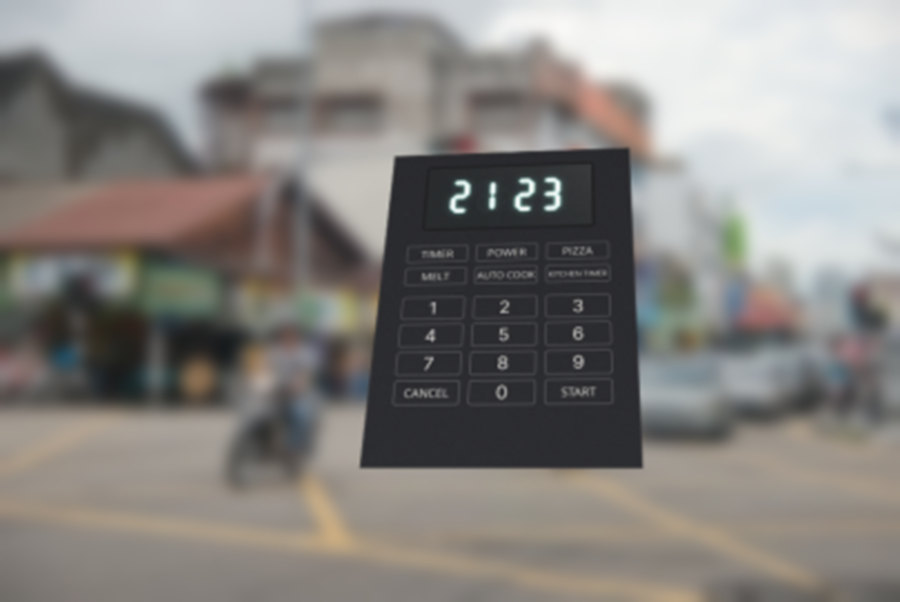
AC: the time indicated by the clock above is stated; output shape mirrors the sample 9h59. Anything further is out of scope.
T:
21h23
